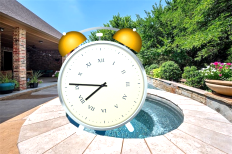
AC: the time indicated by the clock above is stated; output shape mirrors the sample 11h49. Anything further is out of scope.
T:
7h46
